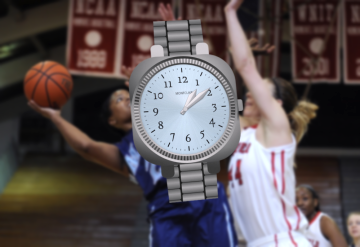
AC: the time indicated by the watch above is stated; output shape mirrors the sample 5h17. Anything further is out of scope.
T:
1h09
